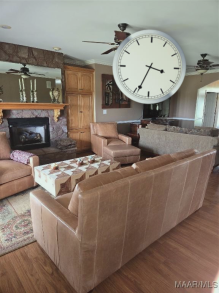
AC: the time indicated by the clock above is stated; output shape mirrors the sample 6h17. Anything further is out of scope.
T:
3h34
